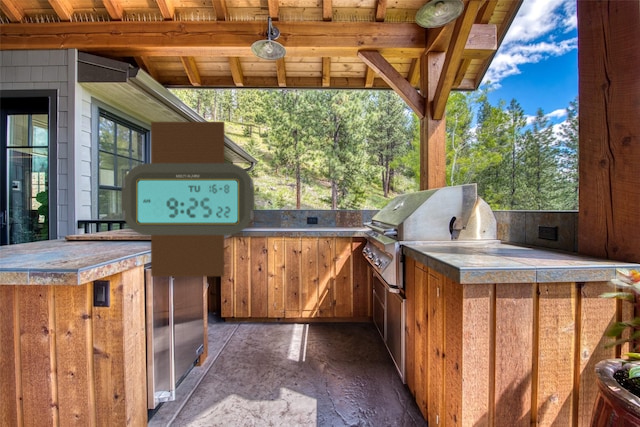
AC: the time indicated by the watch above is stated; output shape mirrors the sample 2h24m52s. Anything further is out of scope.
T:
9h25m22s
